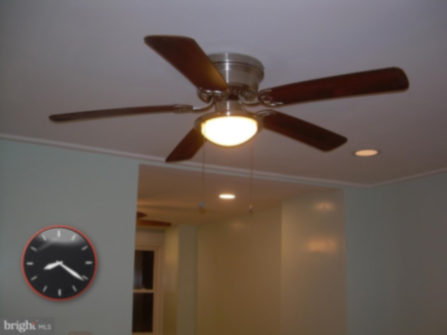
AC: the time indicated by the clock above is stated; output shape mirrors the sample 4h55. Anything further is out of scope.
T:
8h21
